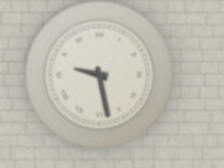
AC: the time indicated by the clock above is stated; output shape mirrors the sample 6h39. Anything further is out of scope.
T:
9h28
